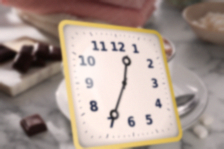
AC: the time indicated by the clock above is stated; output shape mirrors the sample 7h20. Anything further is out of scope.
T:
12h35
